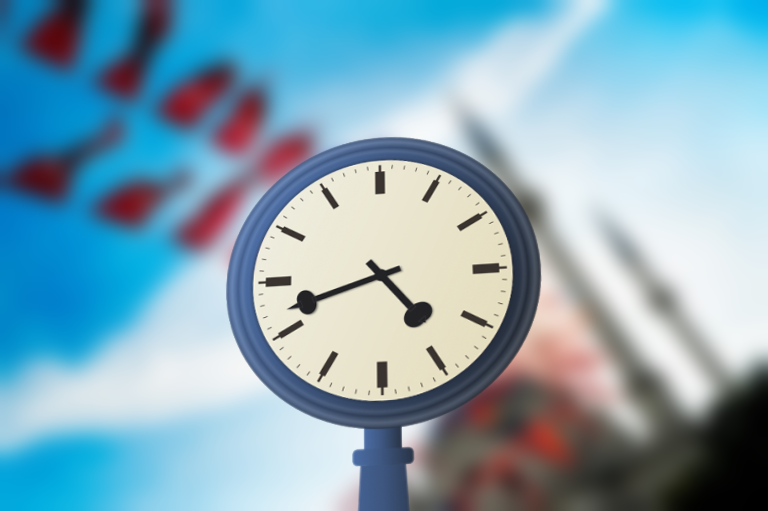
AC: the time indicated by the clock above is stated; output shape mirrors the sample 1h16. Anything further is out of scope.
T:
4h42
